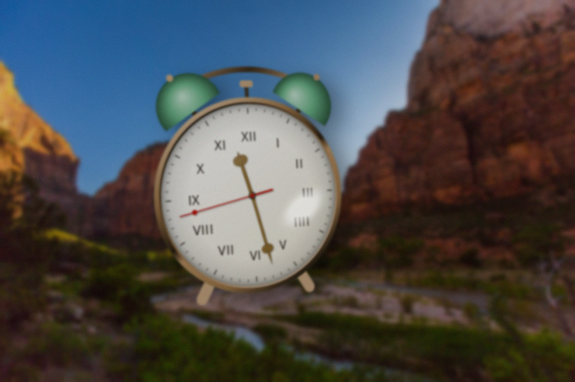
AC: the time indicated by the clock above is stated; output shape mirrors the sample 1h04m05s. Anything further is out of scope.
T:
11h27m43s
